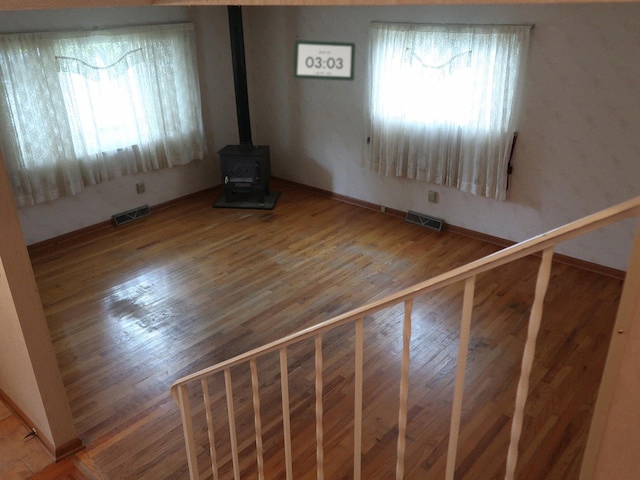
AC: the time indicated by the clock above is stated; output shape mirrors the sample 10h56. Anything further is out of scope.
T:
3h03
